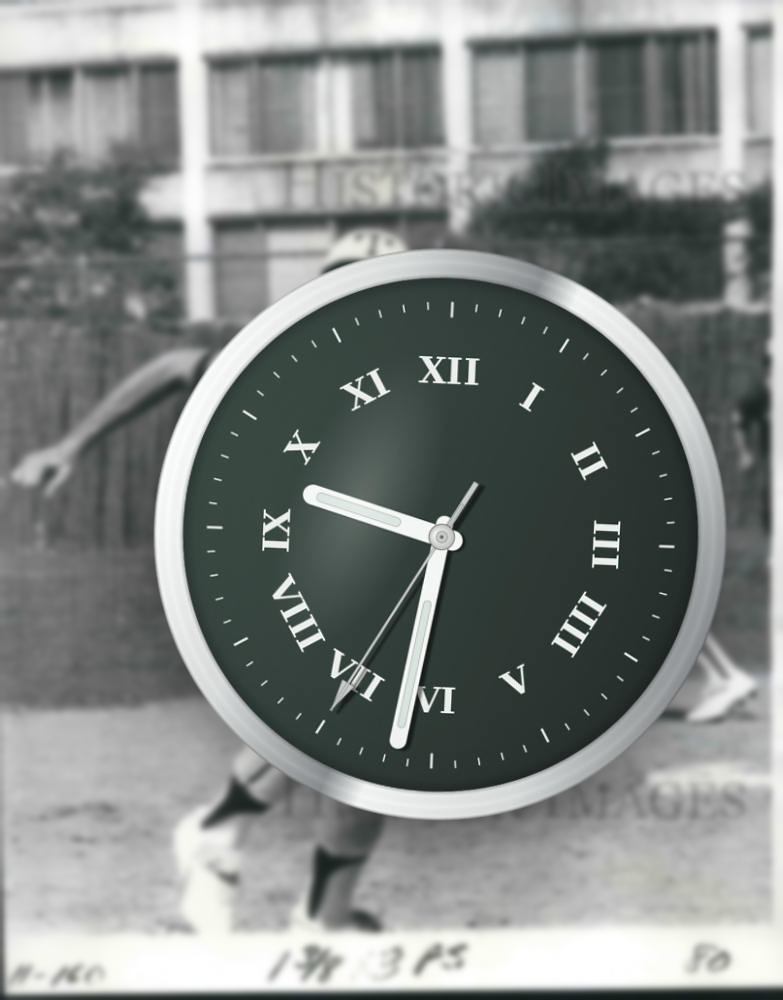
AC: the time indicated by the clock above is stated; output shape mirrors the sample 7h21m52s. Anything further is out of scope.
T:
9h31m35s
